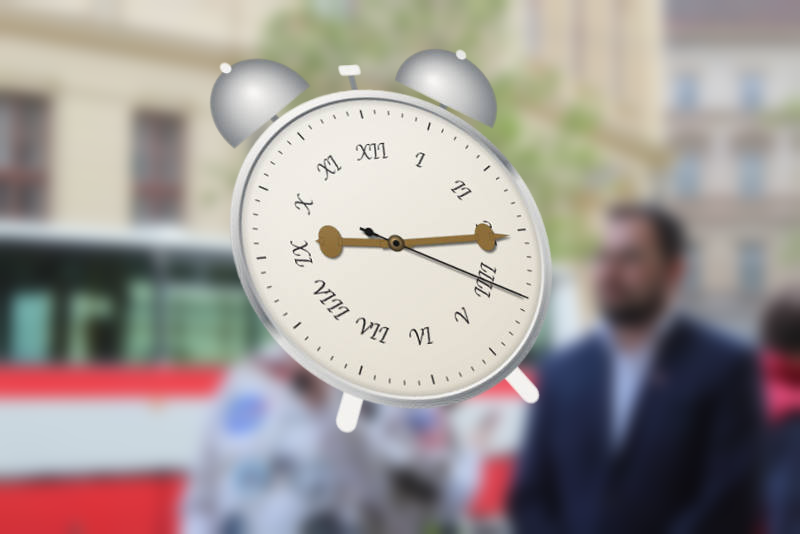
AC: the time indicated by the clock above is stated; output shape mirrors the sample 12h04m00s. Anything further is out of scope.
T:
9h15m20s
